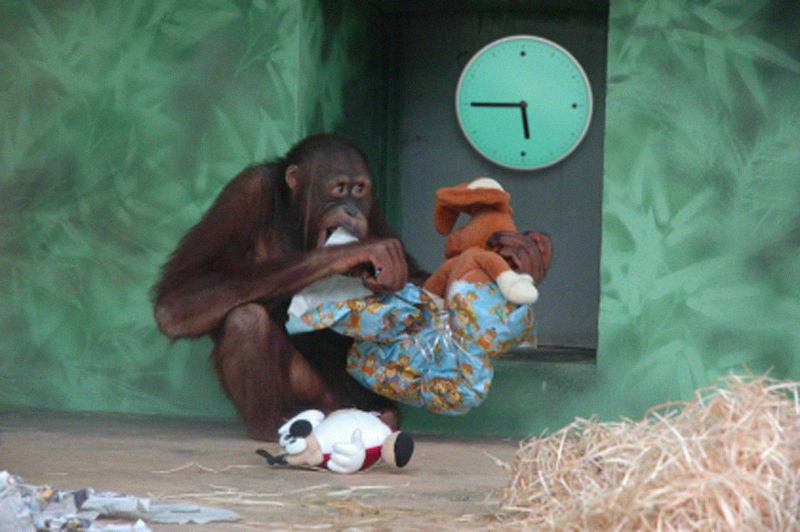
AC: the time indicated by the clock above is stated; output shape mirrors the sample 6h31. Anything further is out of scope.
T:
5h45
